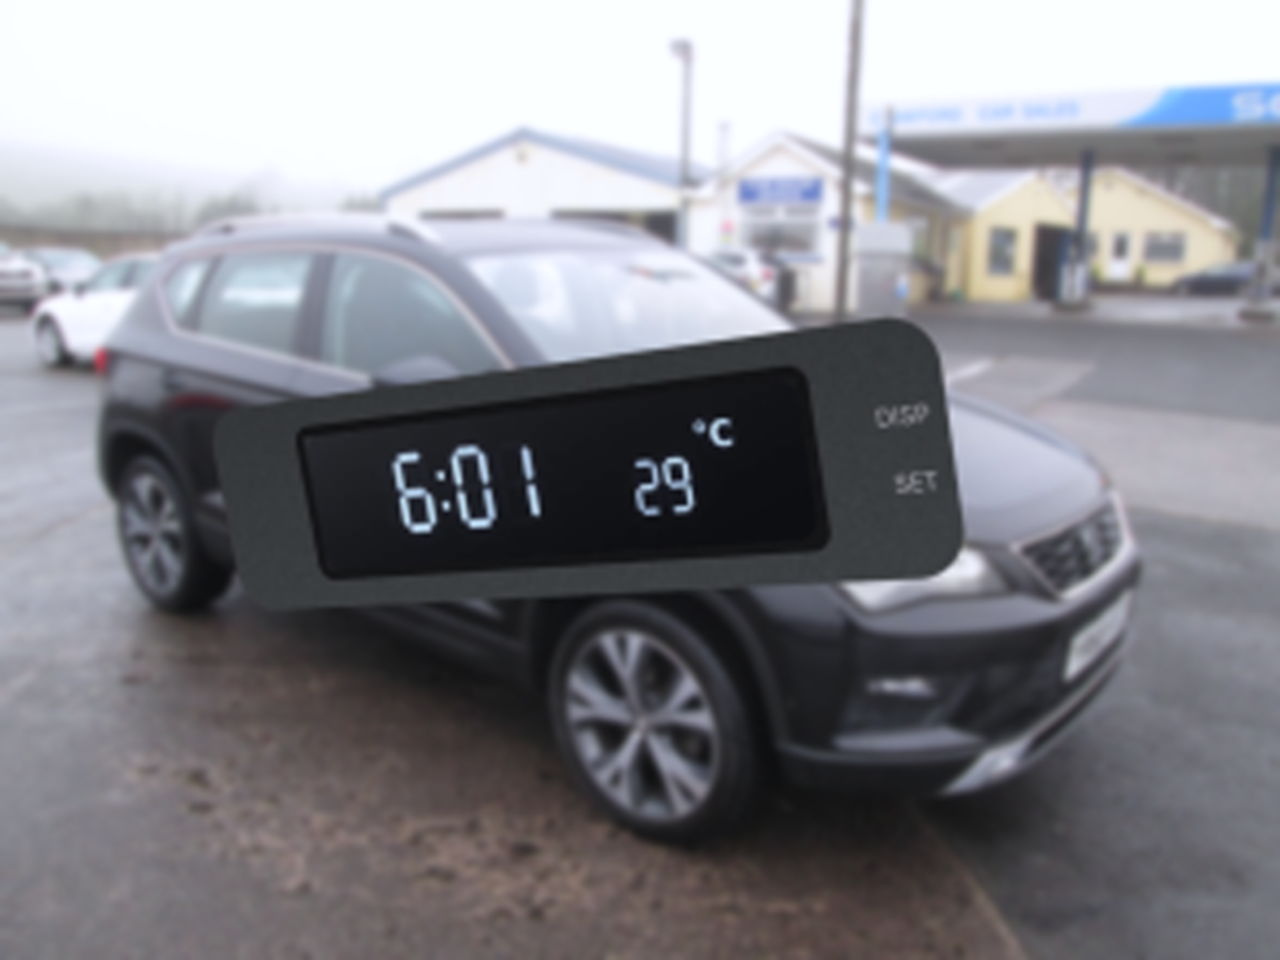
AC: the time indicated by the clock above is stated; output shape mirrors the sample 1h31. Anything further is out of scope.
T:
6h01
